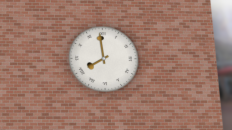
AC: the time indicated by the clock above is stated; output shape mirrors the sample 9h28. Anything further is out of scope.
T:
7h59
